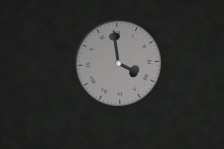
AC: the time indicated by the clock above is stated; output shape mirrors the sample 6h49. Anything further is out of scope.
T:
3h59
